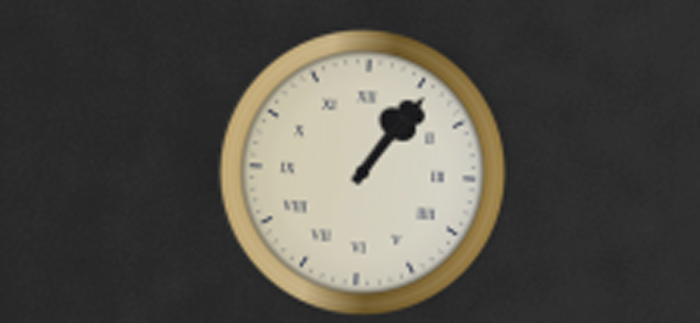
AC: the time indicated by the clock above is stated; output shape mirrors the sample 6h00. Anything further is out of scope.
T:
1h06
